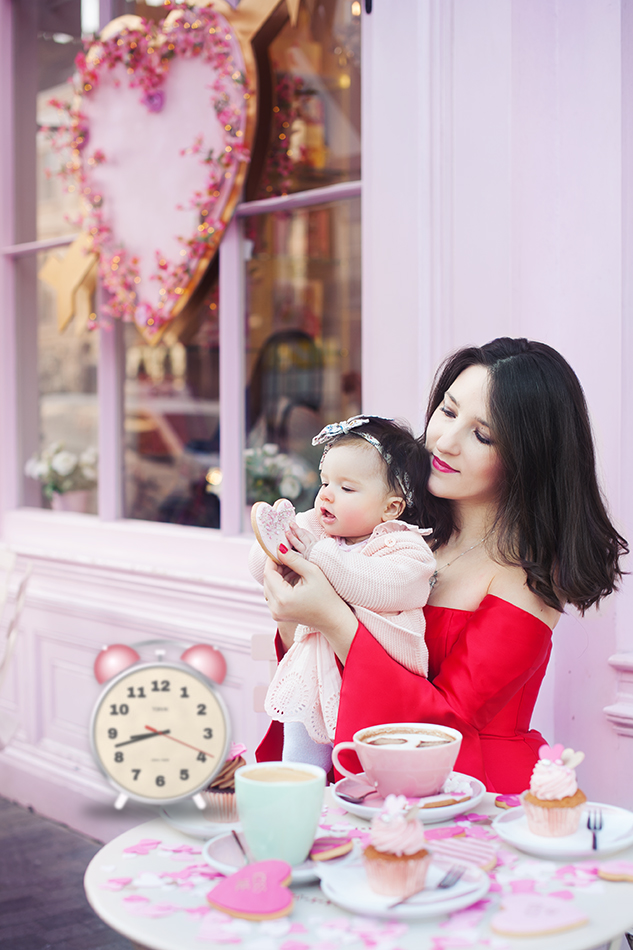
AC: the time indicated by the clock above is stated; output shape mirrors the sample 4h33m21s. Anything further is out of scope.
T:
8h42m19s
